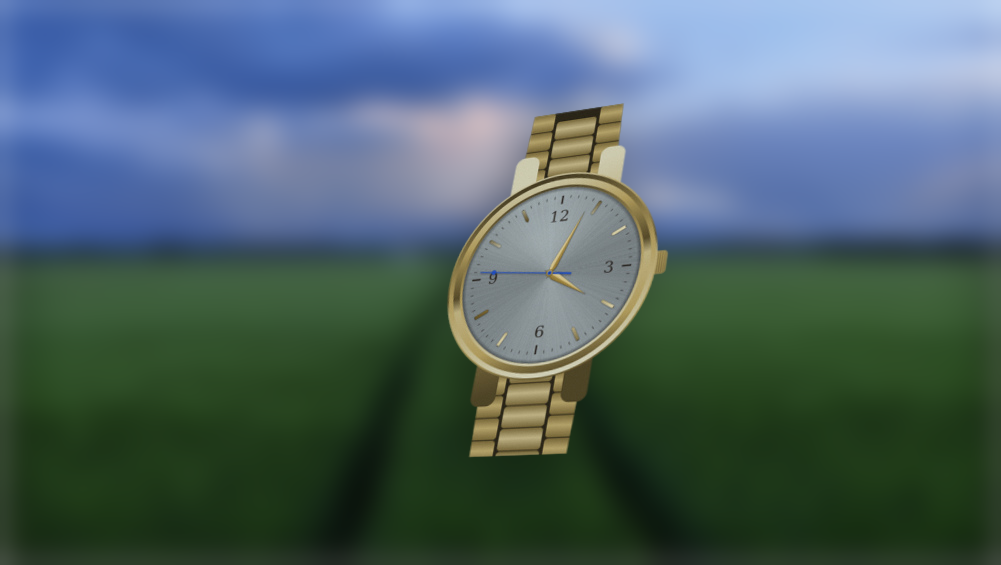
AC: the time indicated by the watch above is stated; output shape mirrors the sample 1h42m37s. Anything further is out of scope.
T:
4h03m46s
